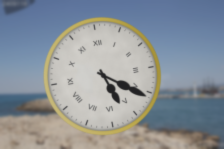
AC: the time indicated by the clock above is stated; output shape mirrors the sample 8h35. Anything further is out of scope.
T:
5h21
